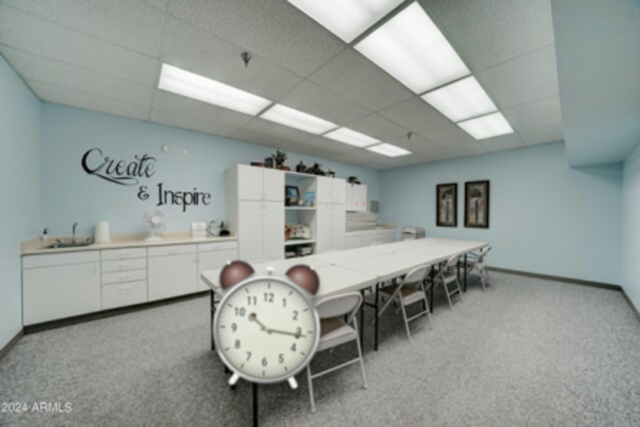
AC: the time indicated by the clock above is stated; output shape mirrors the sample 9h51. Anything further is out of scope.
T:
10h16
